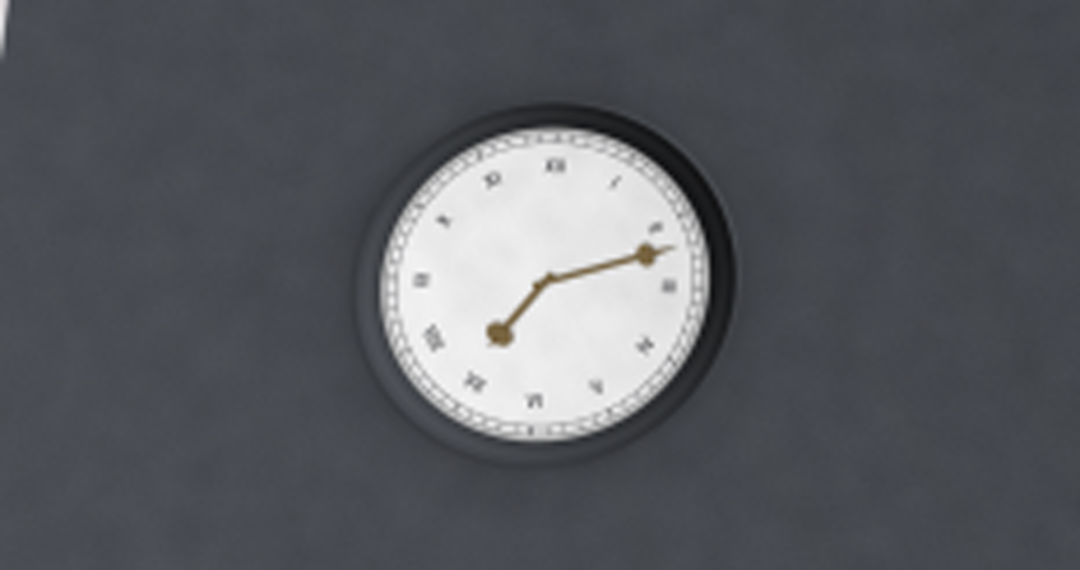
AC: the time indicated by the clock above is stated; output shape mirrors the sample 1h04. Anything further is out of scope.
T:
7h12
